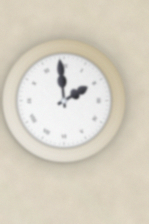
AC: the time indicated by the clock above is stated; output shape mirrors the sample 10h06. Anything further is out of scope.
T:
1h59
